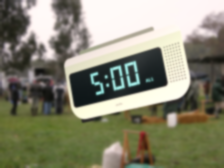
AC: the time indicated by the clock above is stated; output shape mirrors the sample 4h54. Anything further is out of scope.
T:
5h00
